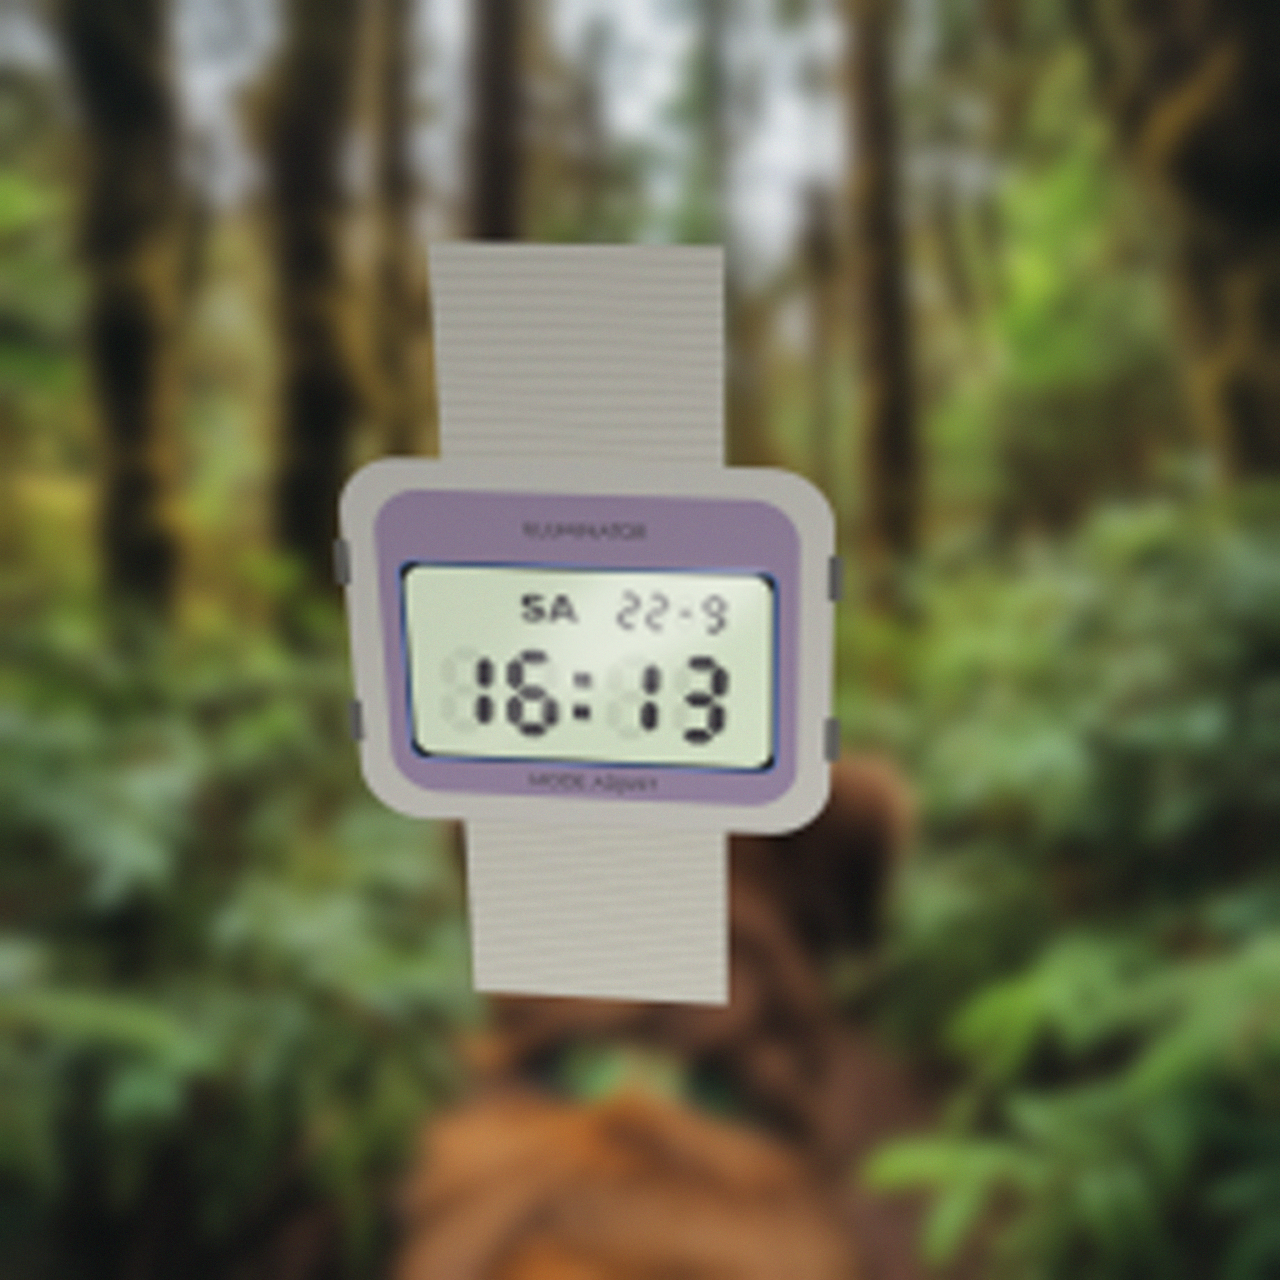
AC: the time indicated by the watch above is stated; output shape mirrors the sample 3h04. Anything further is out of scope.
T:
16h13
